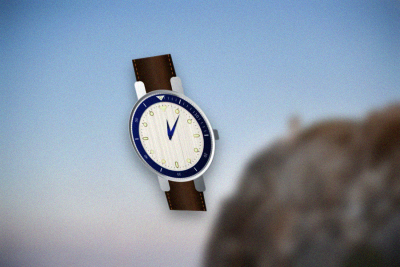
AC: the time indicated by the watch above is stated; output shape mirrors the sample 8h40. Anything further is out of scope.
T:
12h06
